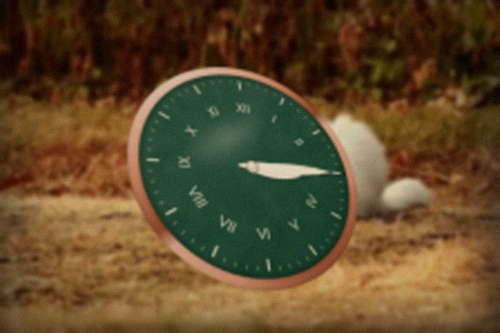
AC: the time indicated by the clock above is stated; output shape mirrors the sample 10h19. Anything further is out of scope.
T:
3h15
